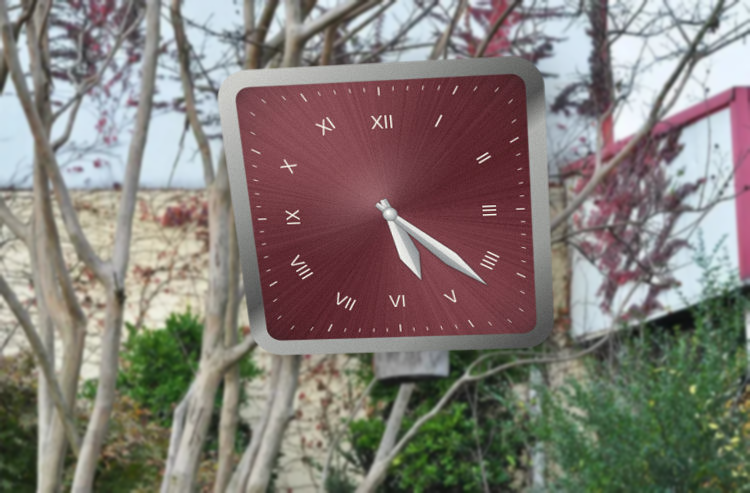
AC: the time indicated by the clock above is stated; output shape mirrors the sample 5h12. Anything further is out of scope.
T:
5h22
